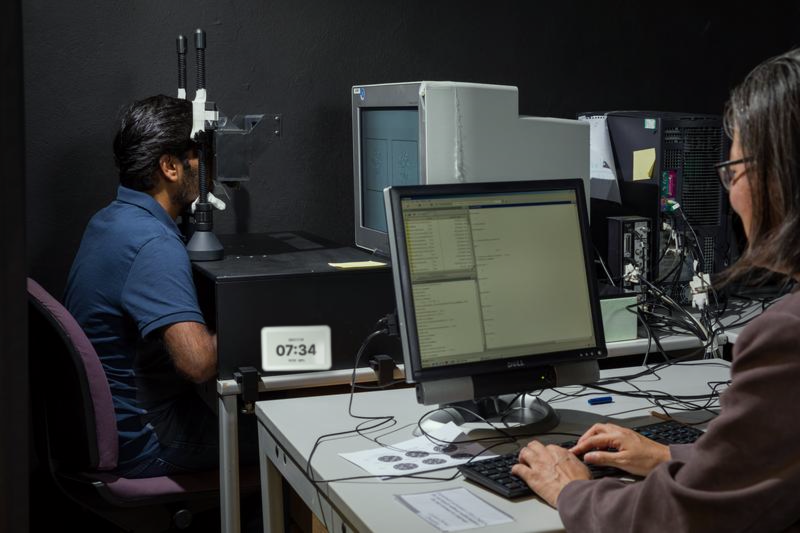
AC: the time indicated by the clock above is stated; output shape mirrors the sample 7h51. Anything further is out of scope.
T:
7h34
